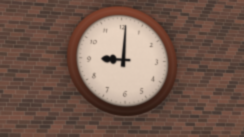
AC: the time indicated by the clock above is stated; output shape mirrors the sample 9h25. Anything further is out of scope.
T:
9h01
